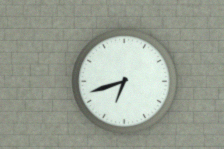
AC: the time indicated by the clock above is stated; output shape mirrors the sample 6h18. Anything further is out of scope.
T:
6h42
